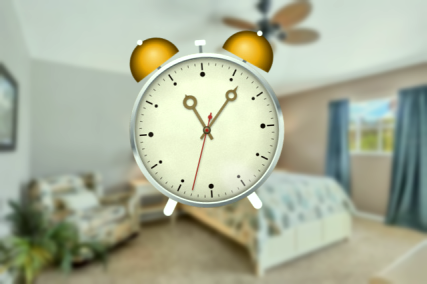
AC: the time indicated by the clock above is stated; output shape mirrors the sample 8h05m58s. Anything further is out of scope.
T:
11h06m33s
